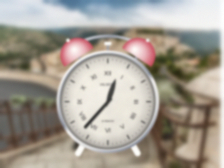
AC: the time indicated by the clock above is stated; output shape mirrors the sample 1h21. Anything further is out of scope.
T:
12h37
